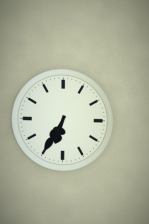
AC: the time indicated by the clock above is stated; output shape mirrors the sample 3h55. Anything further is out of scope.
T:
6h35
